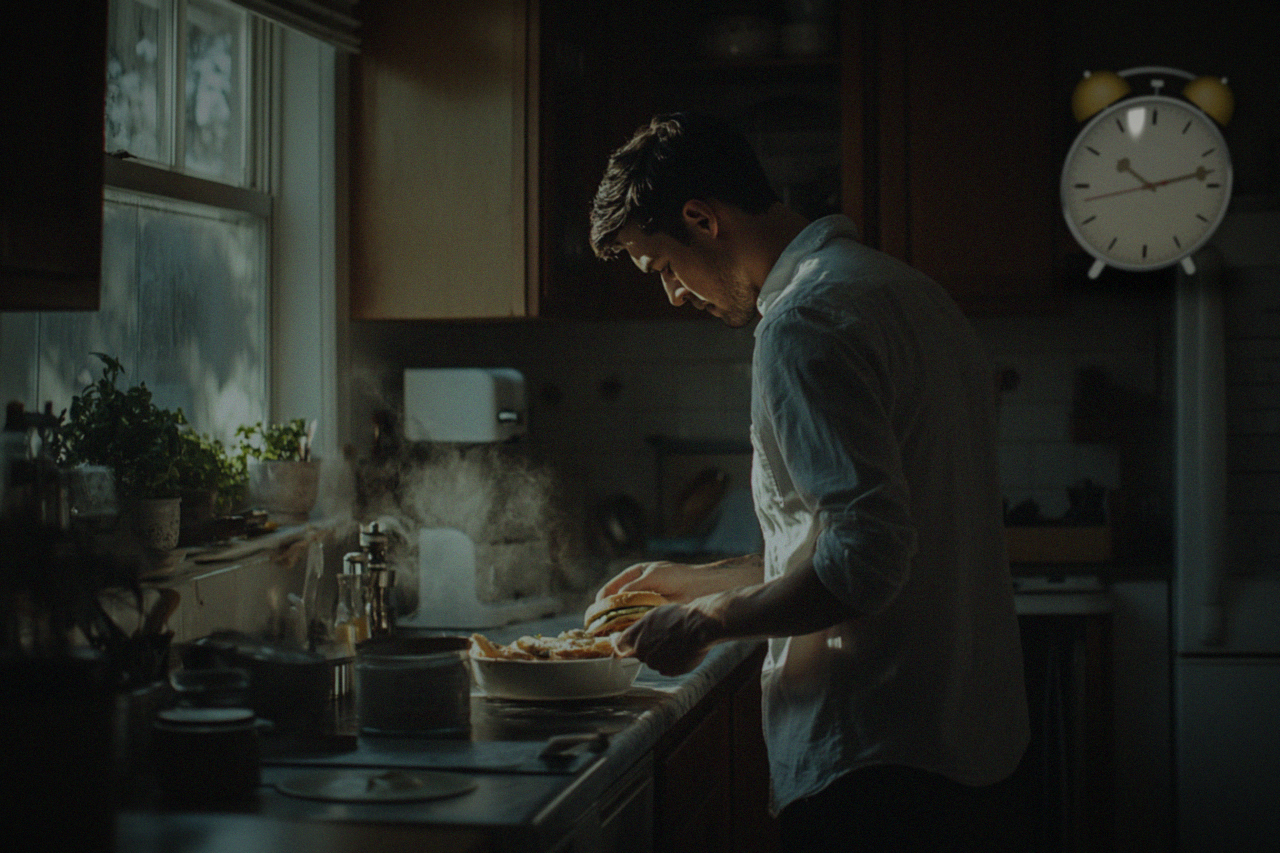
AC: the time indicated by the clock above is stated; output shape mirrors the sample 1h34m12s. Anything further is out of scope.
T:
10h12m43s
